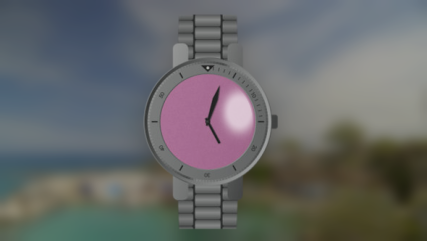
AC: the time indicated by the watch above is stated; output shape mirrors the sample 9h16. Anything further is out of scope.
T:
5h03
